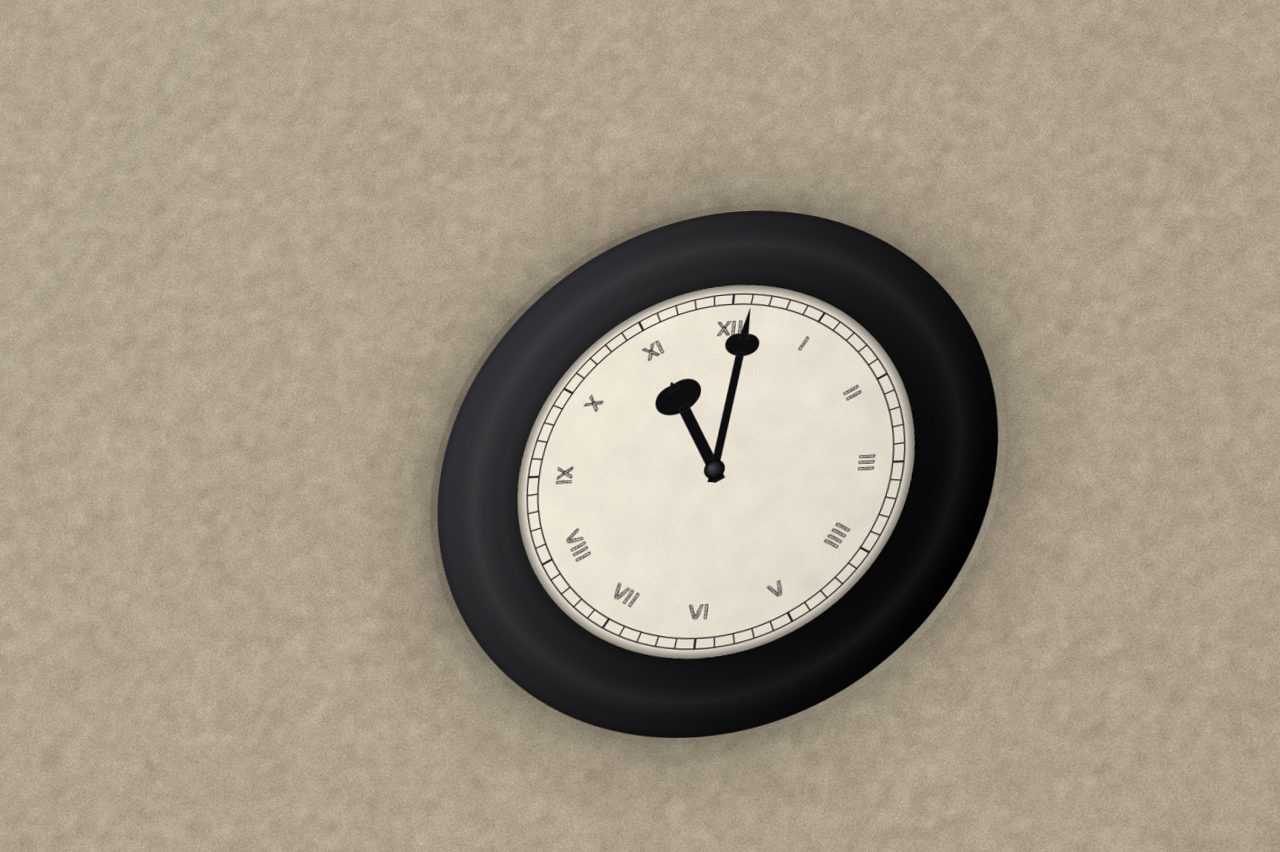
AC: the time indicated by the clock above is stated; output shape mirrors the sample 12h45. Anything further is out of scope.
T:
11h01
